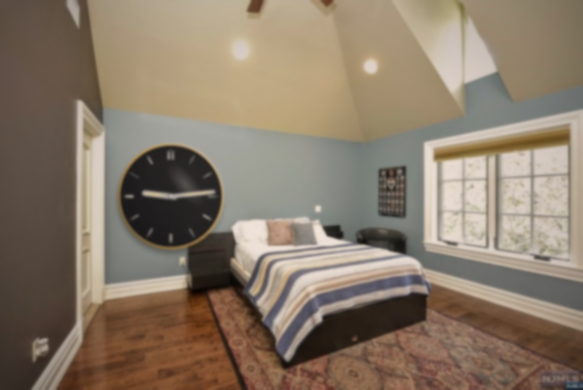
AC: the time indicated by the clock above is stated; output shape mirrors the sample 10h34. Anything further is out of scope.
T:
9h14
